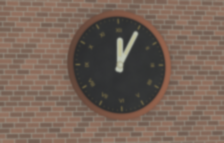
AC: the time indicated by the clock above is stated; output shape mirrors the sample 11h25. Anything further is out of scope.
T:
12h05
